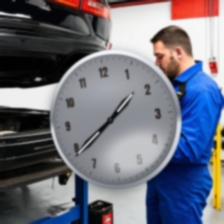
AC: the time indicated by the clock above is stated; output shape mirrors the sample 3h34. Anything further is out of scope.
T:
1h39
